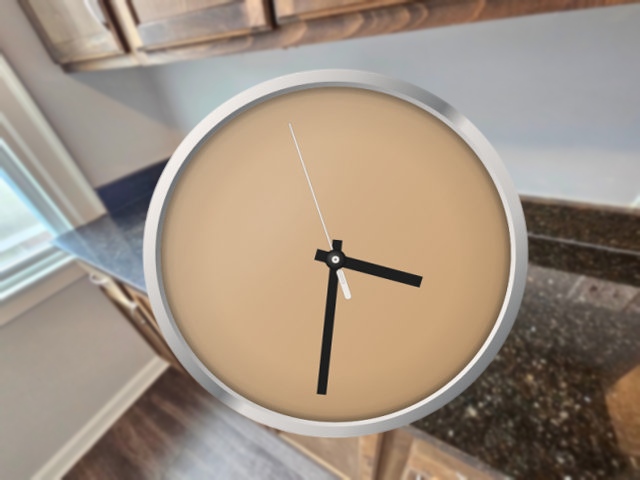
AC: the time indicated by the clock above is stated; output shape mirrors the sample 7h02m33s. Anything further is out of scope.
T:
3h30m57s
